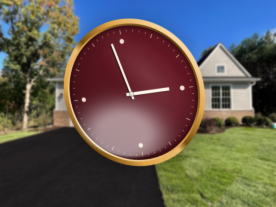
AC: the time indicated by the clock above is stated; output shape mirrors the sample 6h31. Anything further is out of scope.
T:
2h58
